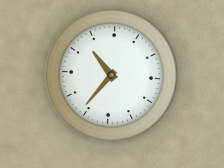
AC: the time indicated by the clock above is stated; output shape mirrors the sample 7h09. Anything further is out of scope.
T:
10h36
